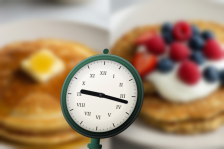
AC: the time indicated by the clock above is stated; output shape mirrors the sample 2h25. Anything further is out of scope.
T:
9h17
